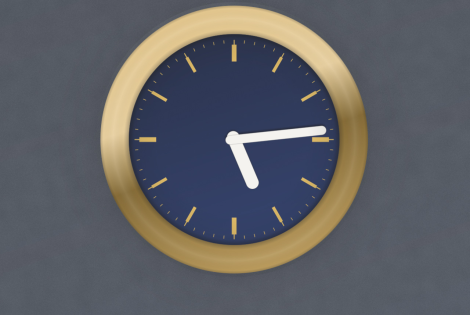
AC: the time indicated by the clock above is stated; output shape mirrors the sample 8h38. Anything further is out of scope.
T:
5h14
